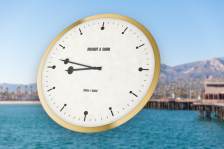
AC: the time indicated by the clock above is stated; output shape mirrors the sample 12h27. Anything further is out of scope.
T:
8h47
